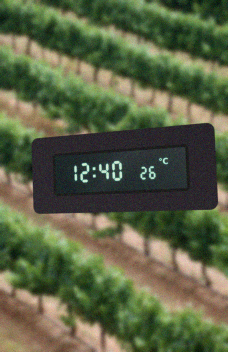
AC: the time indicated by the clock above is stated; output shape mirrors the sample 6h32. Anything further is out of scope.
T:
12h40
